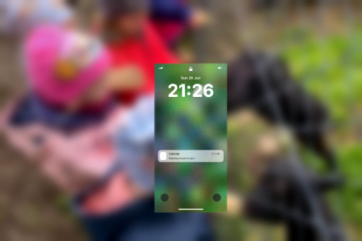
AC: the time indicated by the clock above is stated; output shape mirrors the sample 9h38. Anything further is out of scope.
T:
21h26
